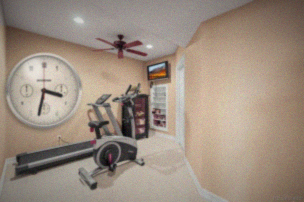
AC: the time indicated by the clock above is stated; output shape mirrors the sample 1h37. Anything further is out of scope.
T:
3h32
